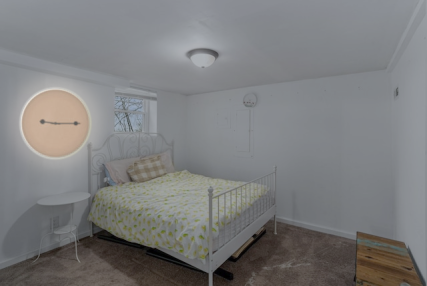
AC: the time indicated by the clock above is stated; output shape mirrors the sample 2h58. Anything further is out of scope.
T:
9h15
